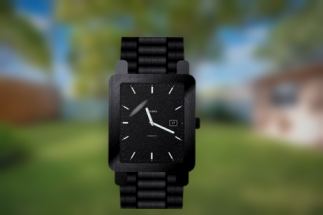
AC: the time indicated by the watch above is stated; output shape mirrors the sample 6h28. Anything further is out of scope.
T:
11h19
